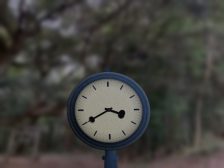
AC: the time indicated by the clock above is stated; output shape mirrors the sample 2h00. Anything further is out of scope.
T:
3h40
